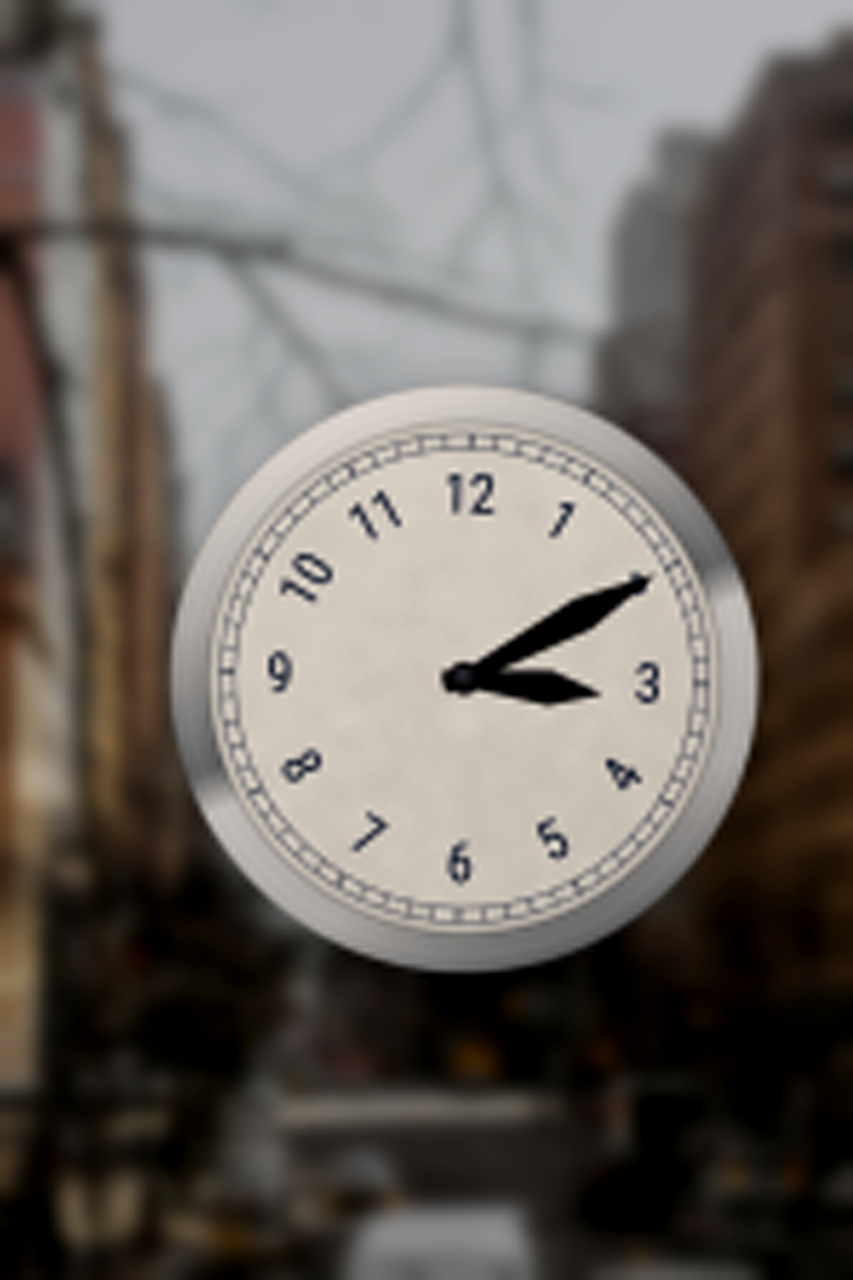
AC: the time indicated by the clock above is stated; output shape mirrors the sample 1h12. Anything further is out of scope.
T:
3h10
